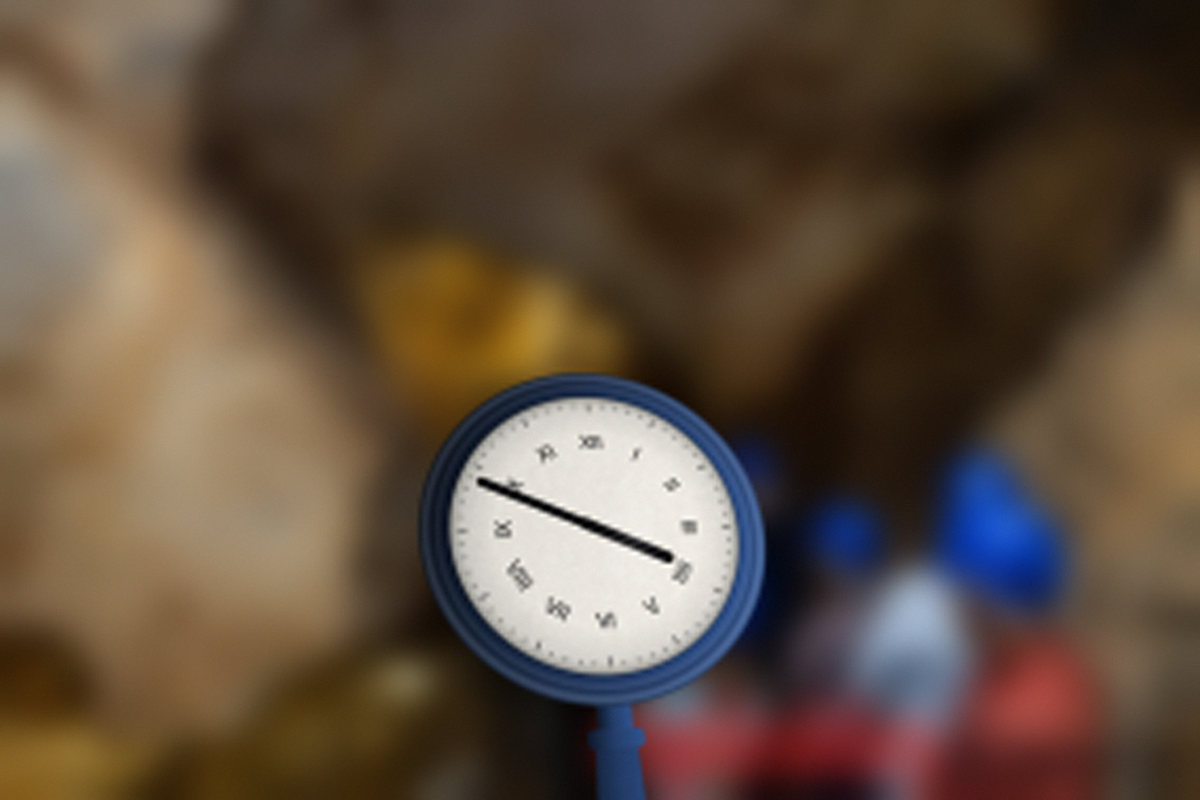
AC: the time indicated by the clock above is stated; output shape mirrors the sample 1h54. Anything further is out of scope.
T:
3h49
